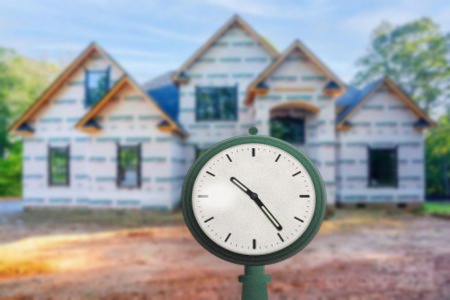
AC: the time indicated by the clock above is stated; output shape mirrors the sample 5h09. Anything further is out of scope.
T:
10h24
